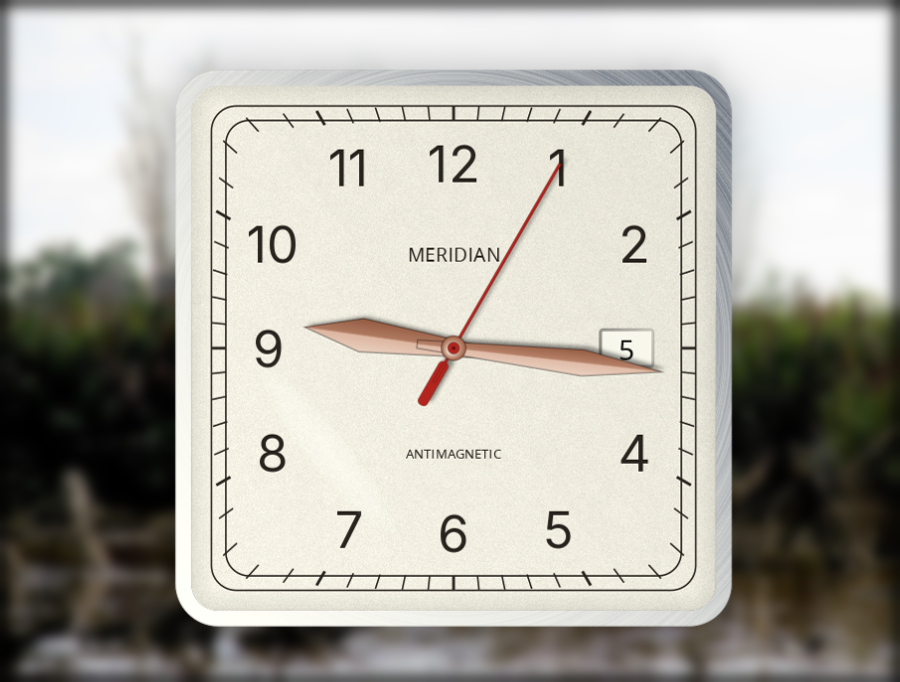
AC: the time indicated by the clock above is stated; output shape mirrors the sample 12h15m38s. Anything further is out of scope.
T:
9h16m05s
